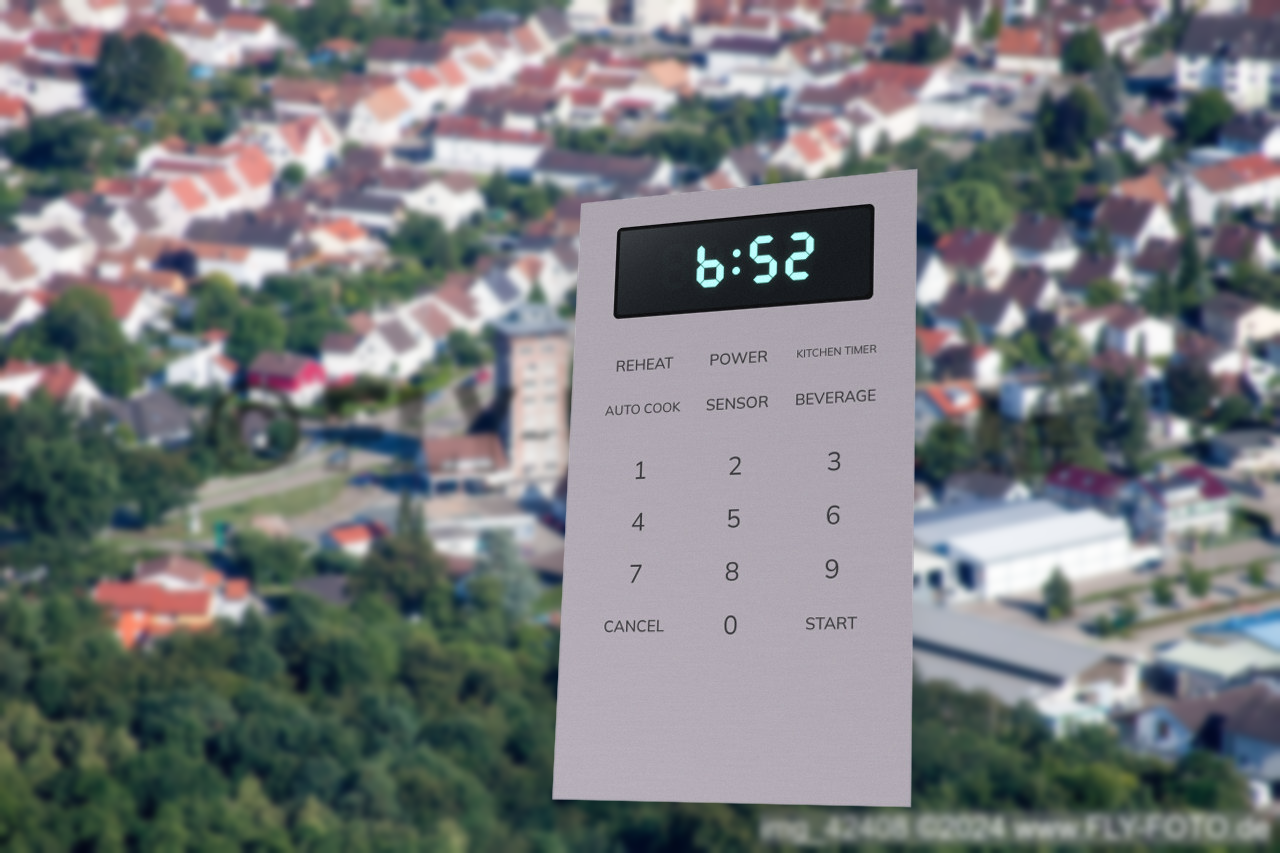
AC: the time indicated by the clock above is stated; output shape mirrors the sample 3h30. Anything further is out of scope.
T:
6h52
